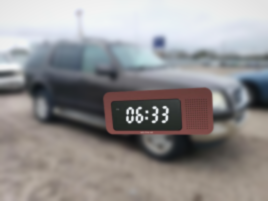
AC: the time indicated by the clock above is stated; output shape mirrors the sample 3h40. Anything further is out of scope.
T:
6h33
